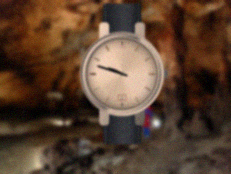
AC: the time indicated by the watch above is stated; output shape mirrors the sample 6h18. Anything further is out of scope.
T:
9h48
